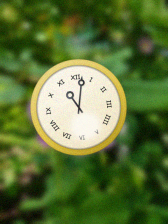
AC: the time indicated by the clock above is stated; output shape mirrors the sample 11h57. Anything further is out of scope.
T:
11h02
